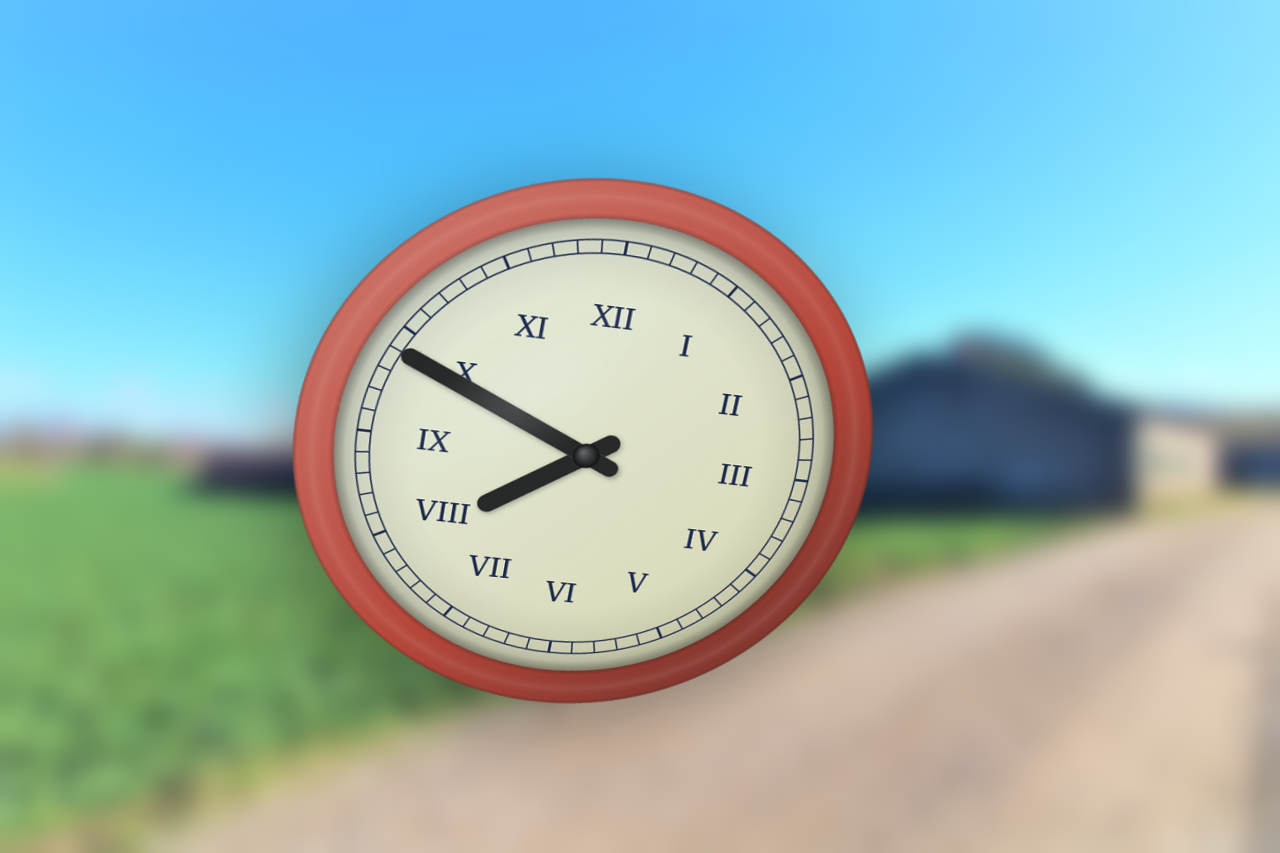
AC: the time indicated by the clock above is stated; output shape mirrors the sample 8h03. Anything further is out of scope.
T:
7h49
